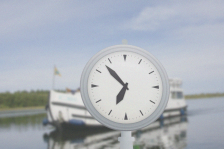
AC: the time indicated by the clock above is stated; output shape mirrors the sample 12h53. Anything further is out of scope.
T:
6h53
